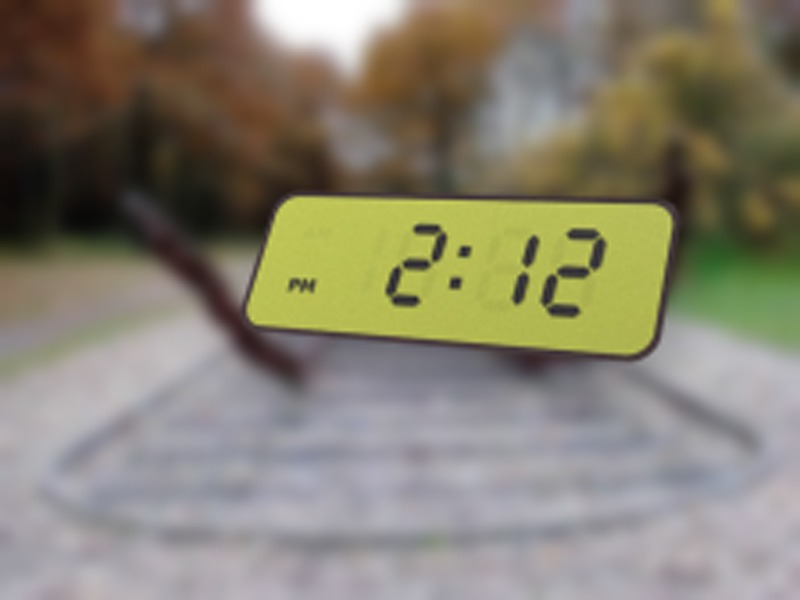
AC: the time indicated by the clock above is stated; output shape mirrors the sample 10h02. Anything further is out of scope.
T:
2h12
